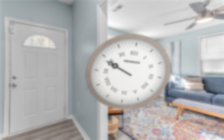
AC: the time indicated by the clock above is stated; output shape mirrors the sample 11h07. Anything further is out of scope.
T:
9h49
